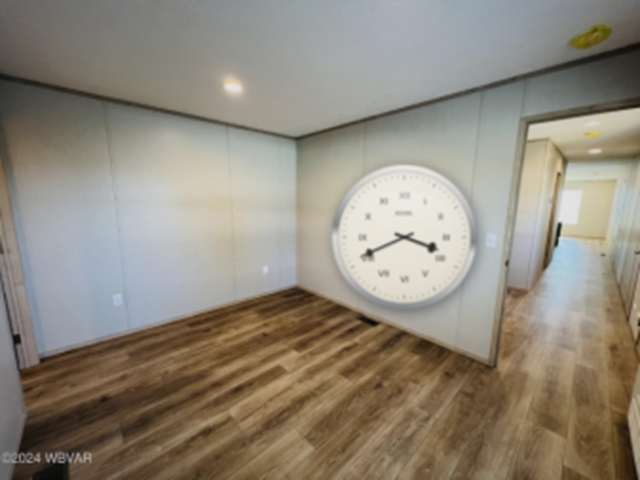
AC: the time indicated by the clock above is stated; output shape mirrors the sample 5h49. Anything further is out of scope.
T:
3h41
